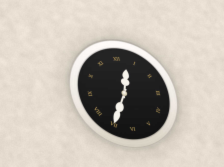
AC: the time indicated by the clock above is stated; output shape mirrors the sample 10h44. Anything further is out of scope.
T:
12h35
